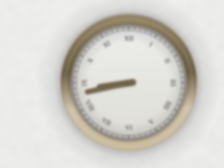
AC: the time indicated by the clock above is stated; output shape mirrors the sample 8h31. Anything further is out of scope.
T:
8h43
